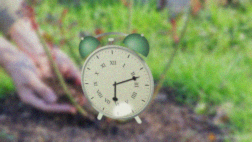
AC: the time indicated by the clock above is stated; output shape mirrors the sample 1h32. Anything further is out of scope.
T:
6h12
